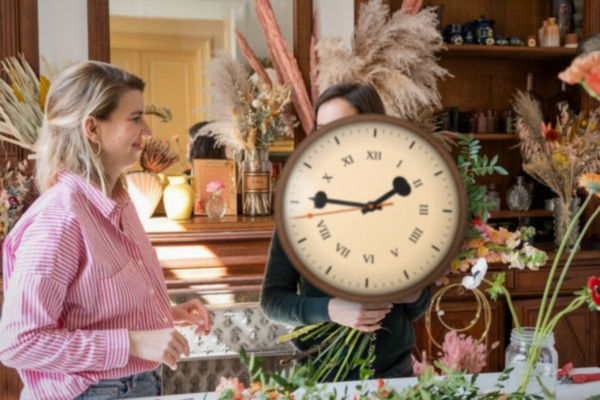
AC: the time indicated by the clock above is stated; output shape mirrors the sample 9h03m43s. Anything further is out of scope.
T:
1h45m43s
